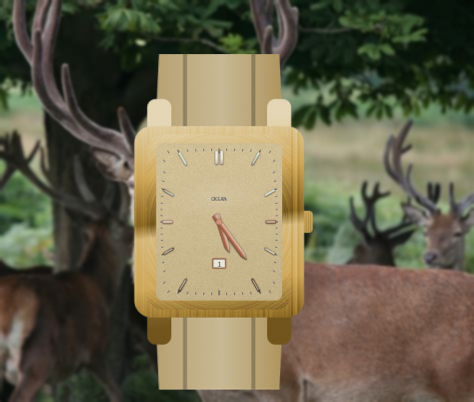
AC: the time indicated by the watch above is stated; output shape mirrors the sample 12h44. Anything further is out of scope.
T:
5h24
